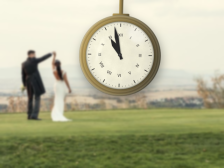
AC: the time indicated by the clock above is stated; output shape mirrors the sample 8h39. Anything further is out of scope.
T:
10h58
